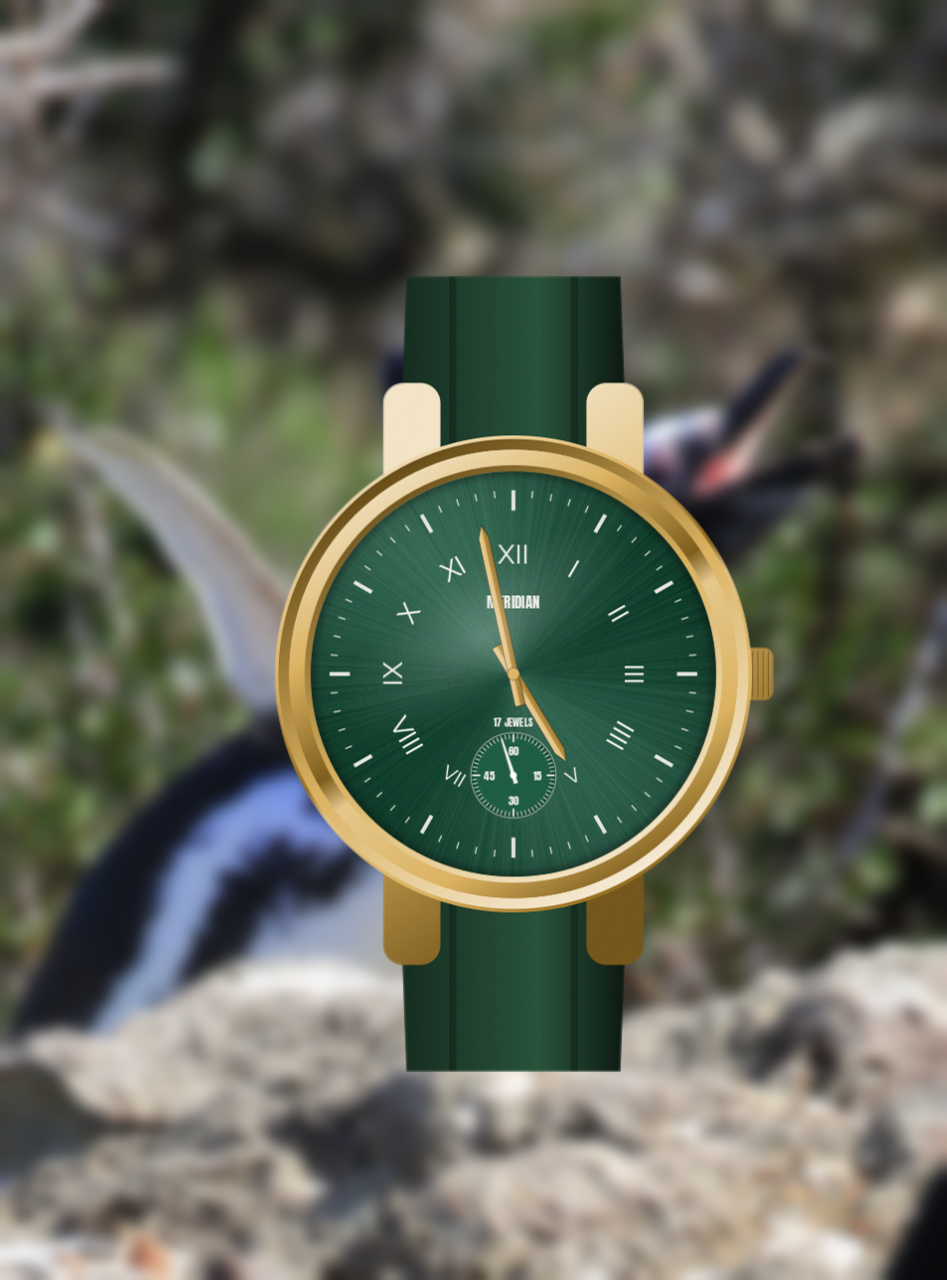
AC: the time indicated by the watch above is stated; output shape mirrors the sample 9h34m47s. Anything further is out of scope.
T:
4h57m57s
